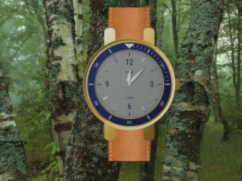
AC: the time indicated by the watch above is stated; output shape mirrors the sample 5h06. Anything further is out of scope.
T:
12h07
